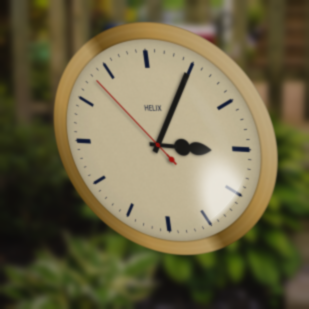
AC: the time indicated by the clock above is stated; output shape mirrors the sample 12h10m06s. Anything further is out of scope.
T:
3h04m53s
